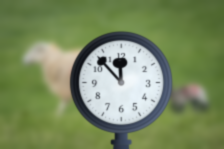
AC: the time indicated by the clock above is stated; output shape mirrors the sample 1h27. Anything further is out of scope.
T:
11h53
